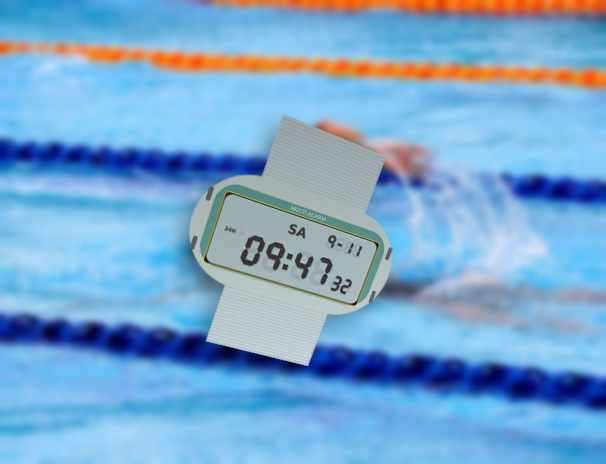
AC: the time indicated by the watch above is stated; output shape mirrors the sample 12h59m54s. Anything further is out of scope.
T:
9h47m32s
